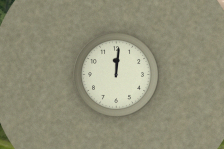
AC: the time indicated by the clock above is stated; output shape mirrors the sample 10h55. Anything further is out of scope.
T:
12h01
